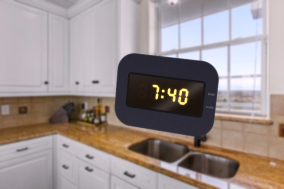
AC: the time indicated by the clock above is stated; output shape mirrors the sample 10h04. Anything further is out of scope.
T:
7h40
